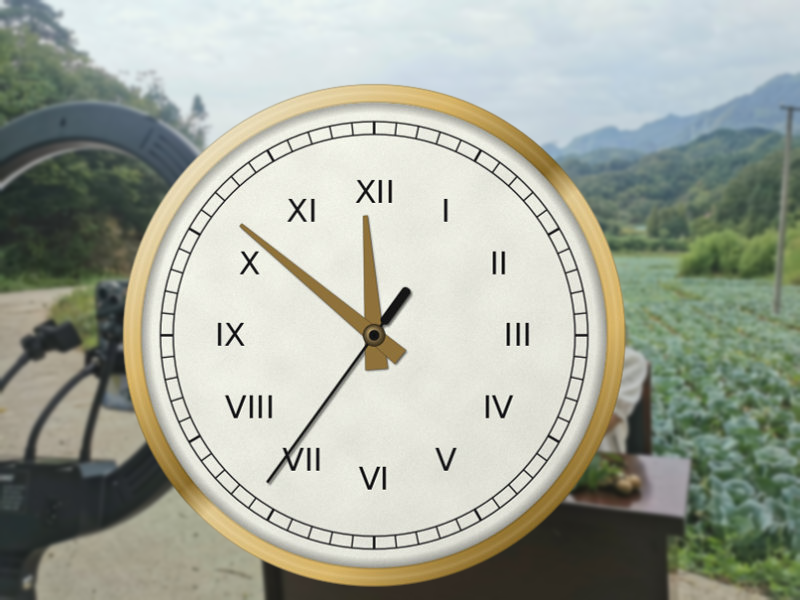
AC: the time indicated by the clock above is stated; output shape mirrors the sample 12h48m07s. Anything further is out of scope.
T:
11h51m36s
